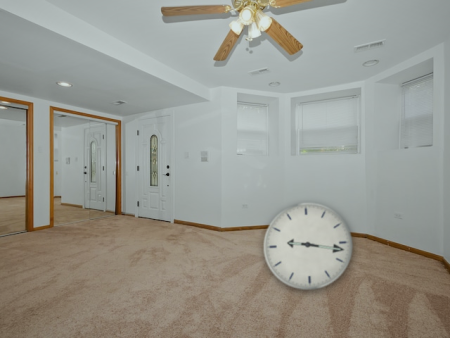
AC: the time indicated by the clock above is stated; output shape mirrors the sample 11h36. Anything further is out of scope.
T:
9h17
